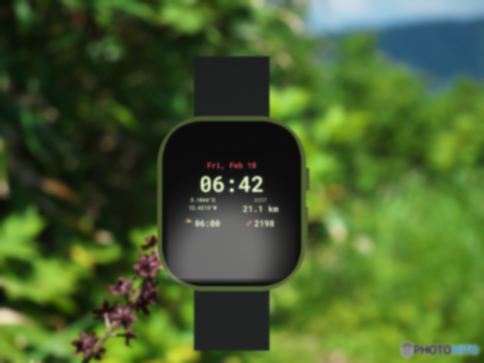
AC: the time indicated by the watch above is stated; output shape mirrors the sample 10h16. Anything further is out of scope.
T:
6h42
